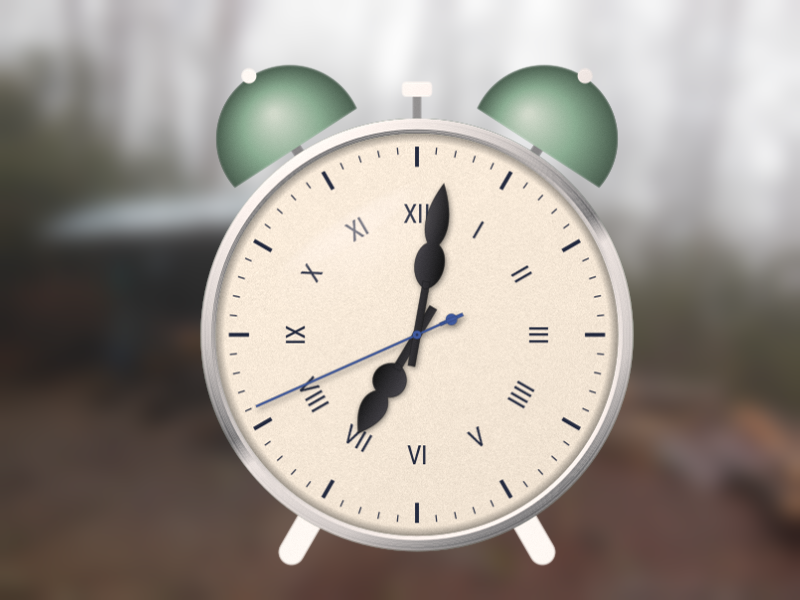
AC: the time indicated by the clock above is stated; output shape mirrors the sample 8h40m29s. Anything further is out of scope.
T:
7h01m41s
